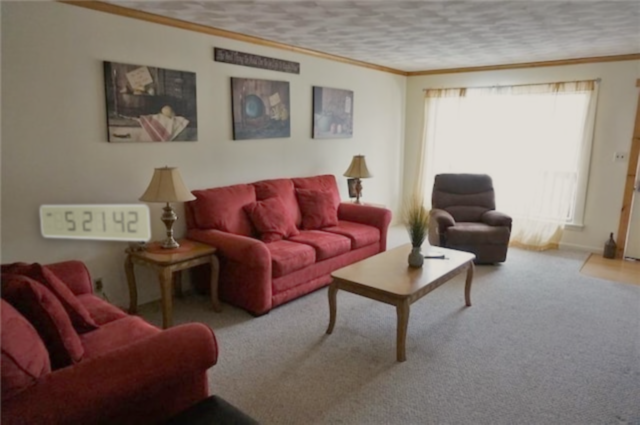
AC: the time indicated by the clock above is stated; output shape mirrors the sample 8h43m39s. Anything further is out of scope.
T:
5h21m42s
